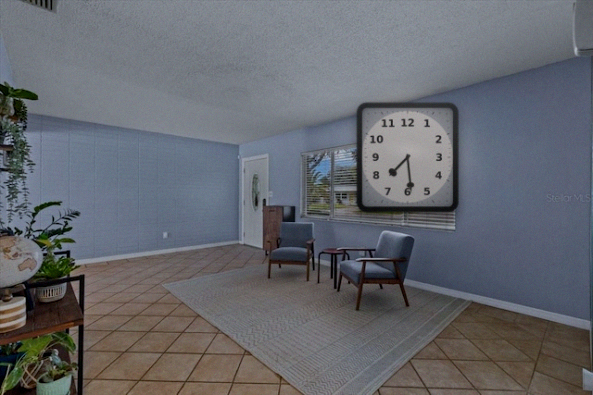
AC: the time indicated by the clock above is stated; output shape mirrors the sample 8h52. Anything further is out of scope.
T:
7h29
